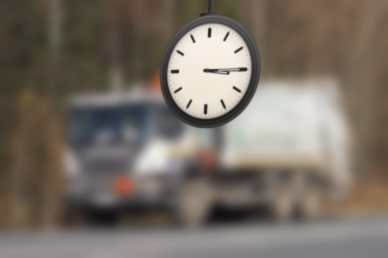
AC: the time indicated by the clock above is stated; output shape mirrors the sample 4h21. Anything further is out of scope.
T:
3h15
